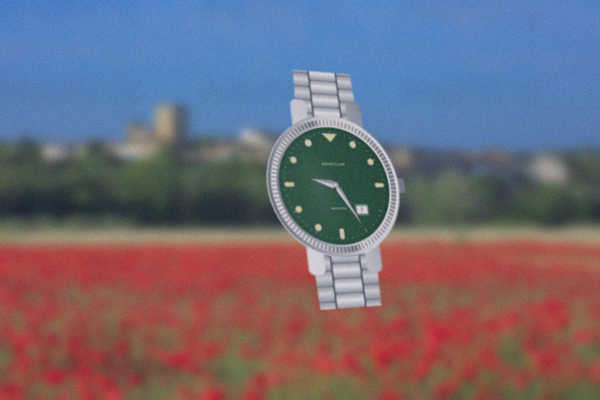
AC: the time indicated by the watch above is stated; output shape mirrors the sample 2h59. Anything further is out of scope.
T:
9h25
